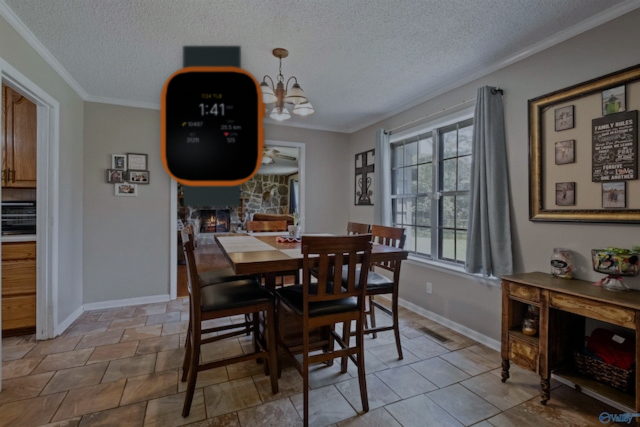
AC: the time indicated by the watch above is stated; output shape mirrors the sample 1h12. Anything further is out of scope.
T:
1h41
